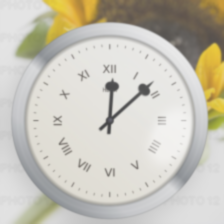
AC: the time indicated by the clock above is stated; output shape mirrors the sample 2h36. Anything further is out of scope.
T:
12h08
